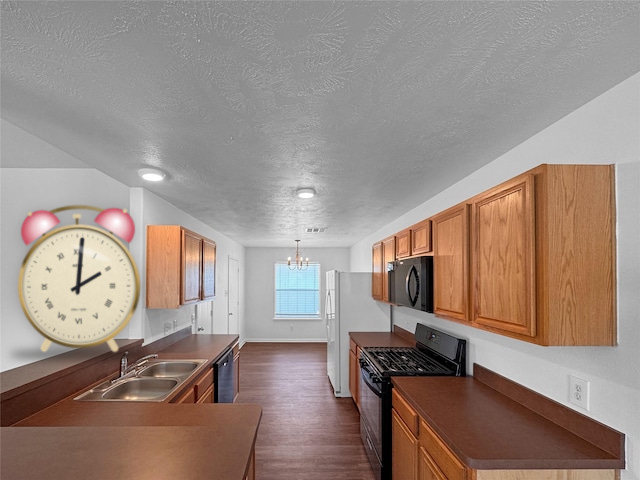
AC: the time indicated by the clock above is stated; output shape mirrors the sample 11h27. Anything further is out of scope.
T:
2h01
